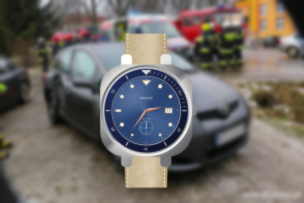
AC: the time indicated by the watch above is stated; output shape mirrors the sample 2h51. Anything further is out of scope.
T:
2h36
